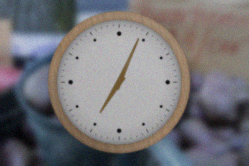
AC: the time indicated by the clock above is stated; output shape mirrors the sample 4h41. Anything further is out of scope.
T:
7h04
